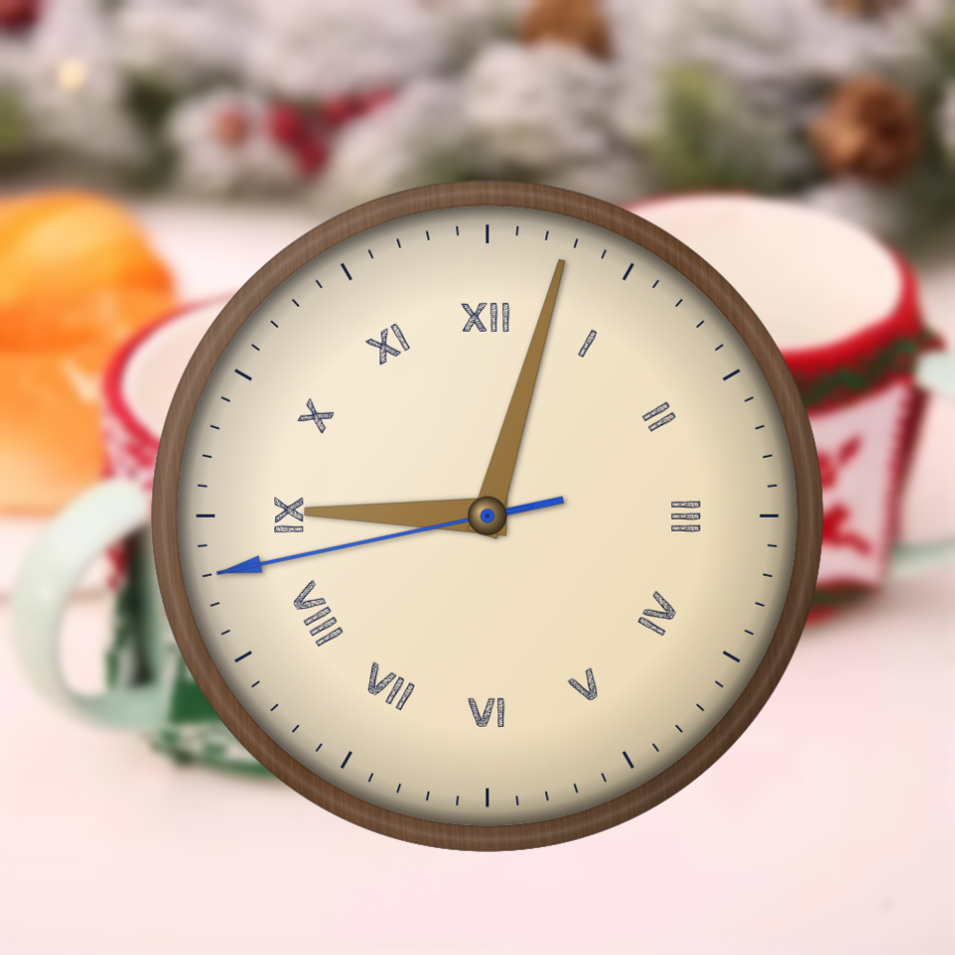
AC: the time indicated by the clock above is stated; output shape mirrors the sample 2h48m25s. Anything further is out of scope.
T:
9h02m43s
